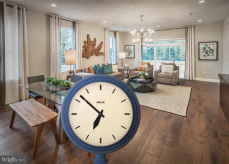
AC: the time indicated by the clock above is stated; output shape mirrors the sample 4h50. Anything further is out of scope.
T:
6h52
